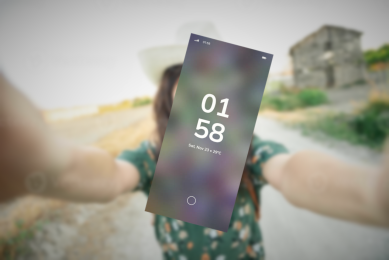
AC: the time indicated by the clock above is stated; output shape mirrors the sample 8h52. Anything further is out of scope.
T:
1h58
